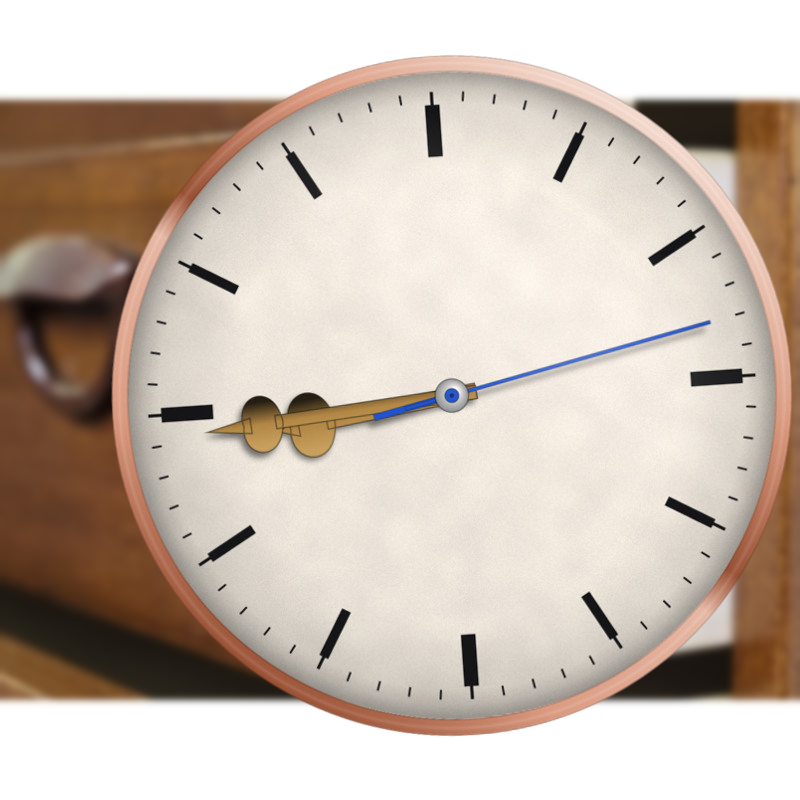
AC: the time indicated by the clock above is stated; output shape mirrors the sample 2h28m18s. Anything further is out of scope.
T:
8h44m13s
